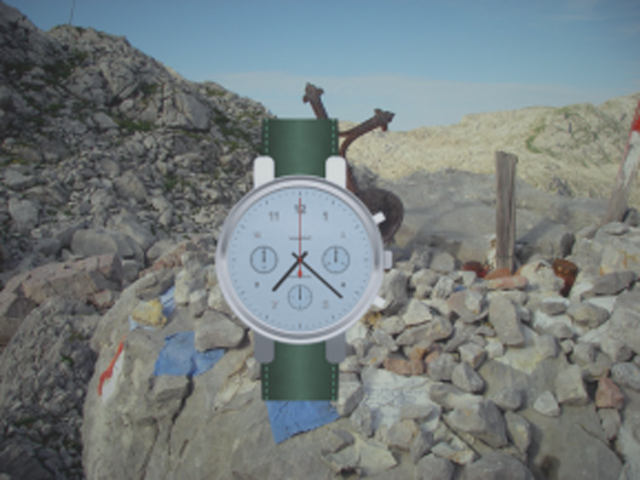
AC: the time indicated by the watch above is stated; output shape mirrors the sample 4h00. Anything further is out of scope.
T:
7h22
